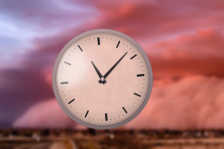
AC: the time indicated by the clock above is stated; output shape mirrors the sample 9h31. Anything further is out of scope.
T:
11h08
